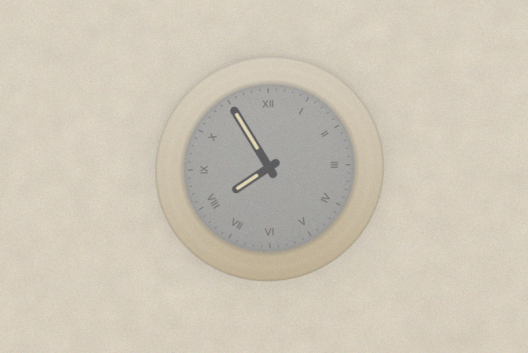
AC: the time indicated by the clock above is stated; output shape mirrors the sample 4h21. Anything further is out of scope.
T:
7h55
